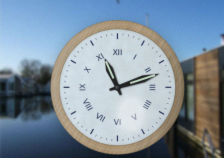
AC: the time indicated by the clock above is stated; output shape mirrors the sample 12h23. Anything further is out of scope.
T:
11h12
